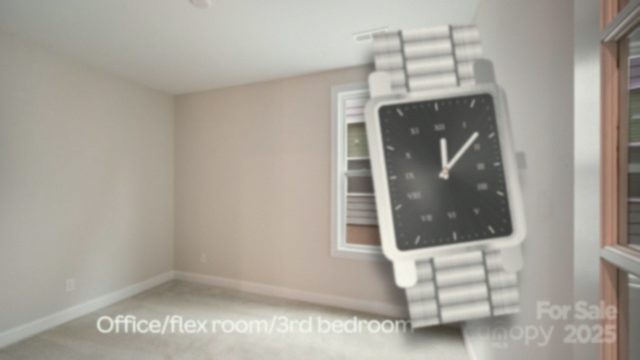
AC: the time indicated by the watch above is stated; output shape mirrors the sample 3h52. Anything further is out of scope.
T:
12h08
